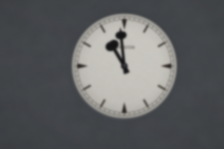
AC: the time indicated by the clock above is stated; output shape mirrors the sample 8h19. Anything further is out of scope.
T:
10h59
